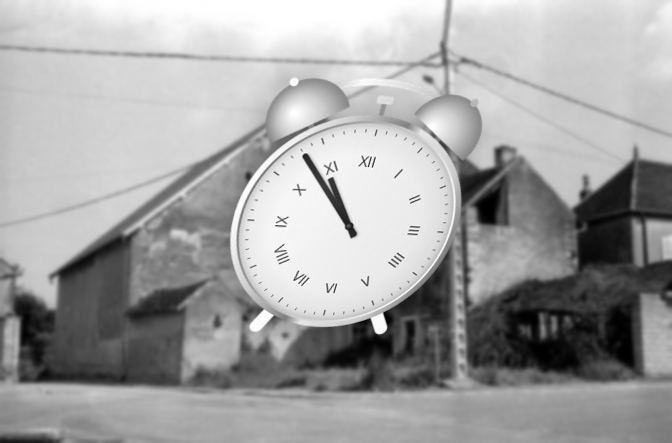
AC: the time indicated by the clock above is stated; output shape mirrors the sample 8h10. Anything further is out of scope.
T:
10h53
